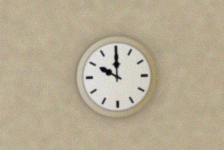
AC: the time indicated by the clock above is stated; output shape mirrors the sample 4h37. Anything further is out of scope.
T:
10h00
